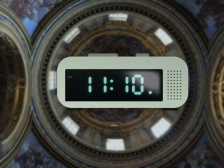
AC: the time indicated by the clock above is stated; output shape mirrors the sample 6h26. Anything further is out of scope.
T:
11h10
